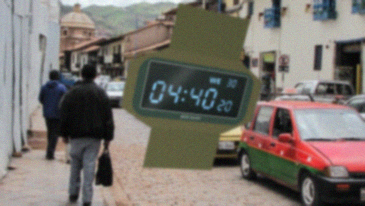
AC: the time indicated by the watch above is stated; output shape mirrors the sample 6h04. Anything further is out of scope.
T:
4h40
